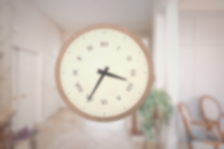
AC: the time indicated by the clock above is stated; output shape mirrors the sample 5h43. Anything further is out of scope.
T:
3h35
